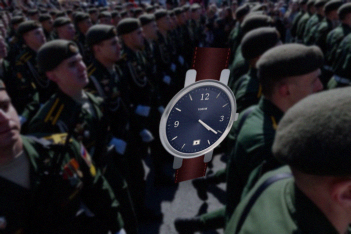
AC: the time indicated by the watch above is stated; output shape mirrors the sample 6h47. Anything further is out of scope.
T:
4h21
